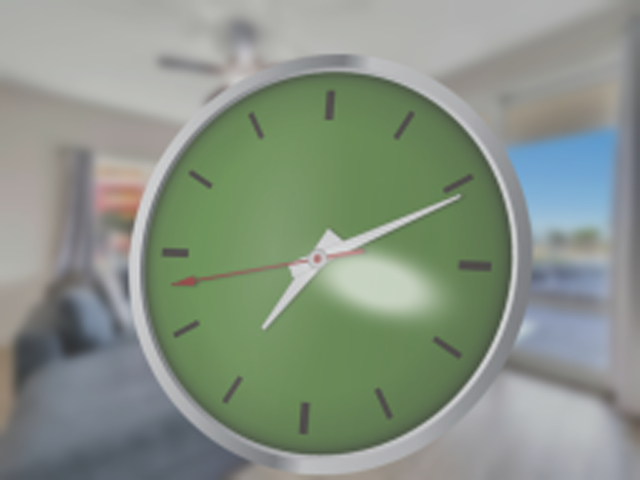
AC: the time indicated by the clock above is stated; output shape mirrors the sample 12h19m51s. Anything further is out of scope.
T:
7h10m43s
